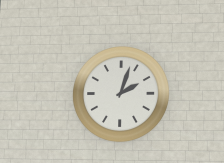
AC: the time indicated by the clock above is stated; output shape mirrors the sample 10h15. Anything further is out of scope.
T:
2h03
